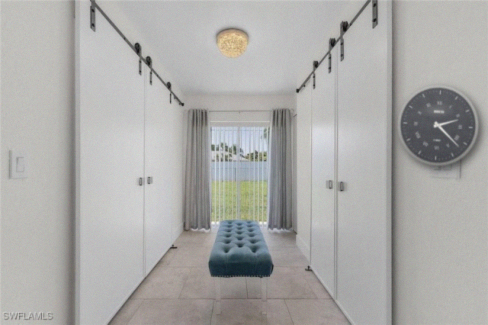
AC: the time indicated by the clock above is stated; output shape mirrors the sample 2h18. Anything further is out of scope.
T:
2h22
